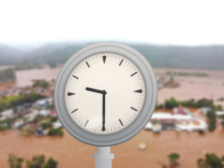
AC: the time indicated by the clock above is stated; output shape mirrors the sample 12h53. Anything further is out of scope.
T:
9h30
